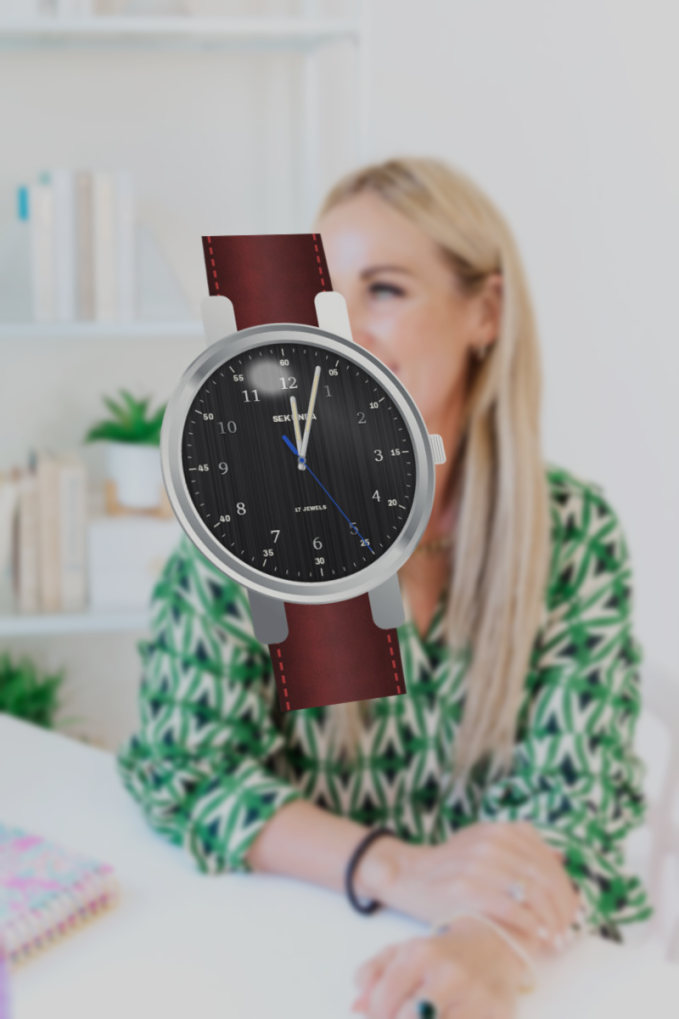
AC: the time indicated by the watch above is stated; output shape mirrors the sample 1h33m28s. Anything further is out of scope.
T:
12h03m25s
